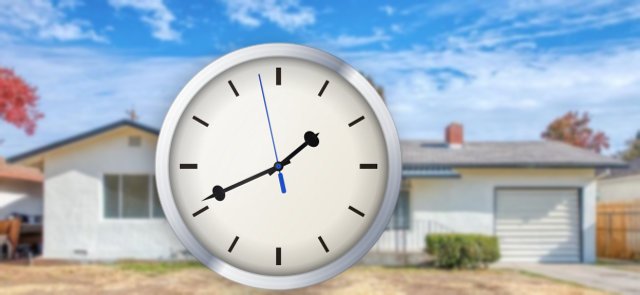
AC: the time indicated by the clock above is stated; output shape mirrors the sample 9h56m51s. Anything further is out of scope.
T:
1h40m58s
